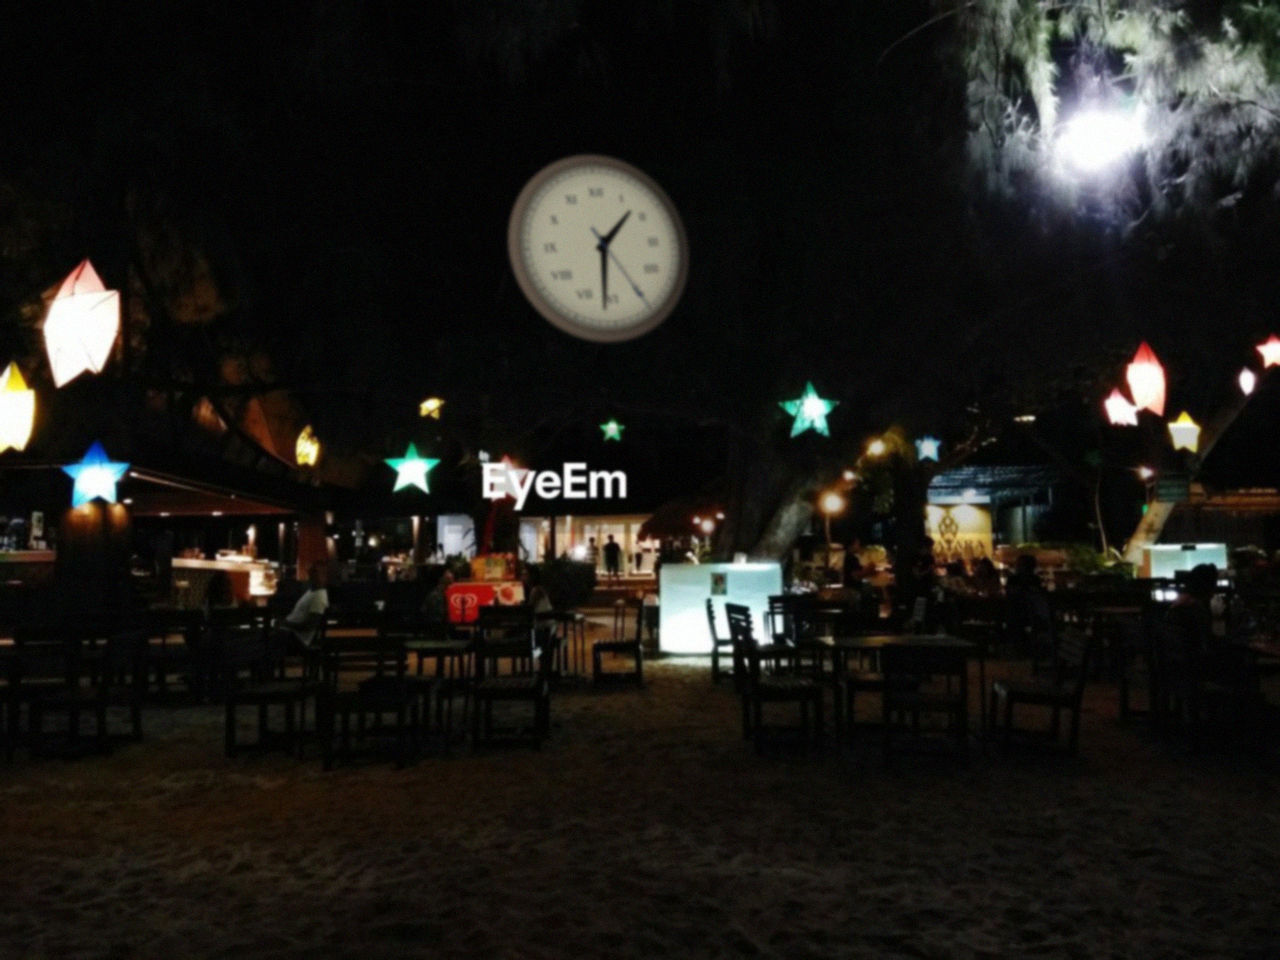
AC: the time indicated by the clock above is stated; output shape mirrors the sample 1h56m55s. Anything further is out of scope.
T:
1h31m25s
